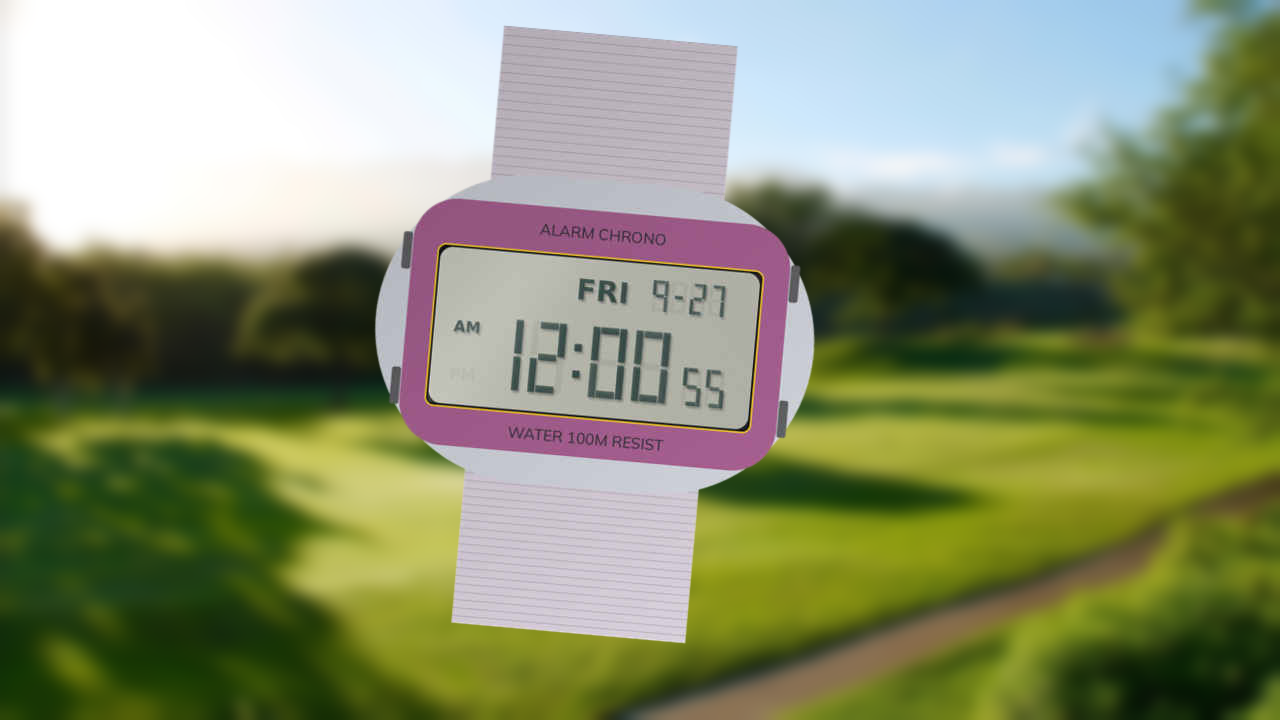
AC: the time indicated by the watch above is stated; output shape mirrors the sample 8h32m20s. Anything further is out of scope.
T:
12h00m55s
